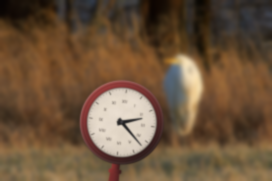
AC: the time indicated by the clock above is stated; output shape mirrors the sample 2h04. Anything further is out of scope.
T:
2h22
